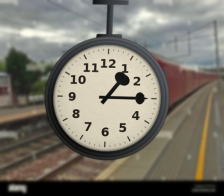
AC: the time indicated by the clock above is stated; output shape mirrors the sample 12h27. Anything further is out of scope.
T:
1h15
